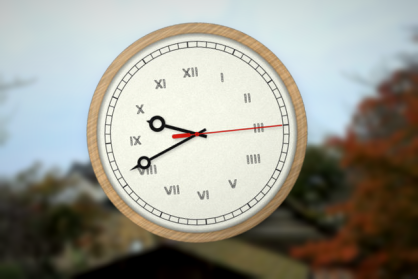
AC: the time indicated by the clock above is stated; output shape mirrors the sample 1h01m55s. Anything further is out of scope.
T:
9h41m15s
